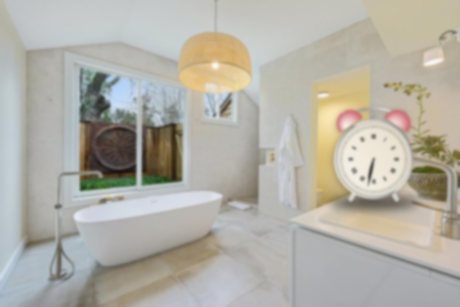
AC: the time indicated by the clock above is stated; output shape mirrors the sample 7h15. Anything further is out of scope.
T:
6h32
